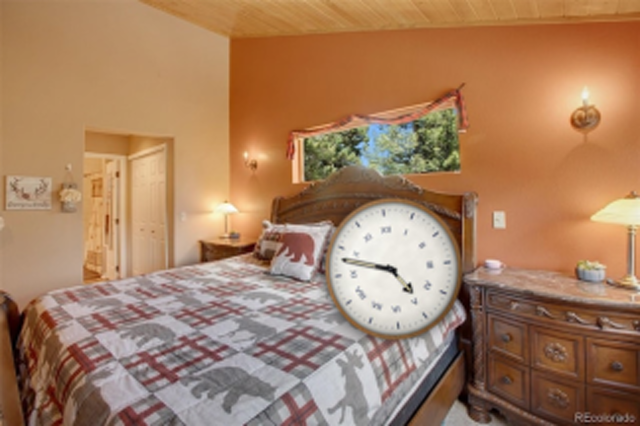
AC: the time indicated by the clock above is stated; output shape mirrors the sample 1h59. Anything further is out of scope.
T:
4h48
